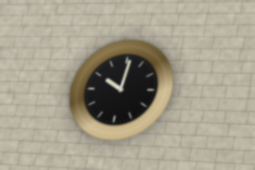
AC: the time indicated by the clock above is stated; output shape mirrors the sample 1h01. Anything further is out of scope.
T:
10h01
